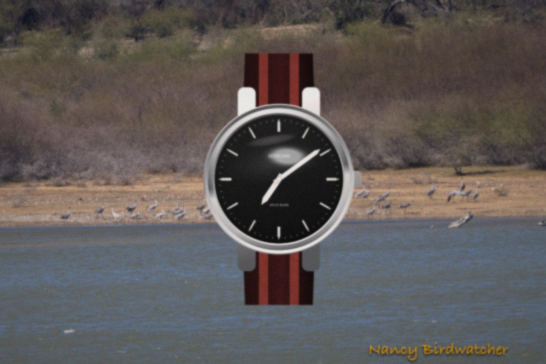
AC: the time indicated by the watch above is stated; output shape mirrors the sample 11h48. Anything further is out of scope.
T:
7h09
